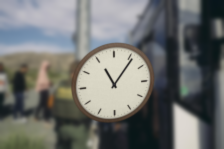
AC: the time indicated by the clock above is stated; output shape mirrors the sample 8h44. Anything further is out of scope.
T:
11h06
